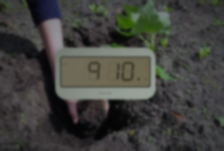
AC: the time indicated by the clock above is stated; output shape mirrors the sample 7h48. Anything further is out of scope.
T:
9h10
